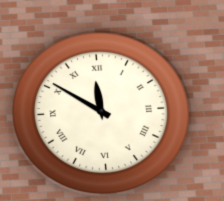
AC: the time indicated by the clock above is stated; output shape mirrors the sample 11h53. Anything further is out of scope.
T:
11h51
